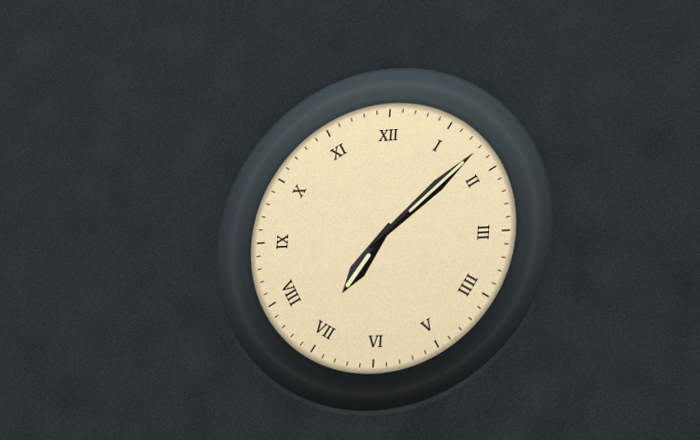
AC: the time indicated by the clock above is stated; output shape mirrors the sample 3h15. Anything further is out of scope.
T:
7h08
